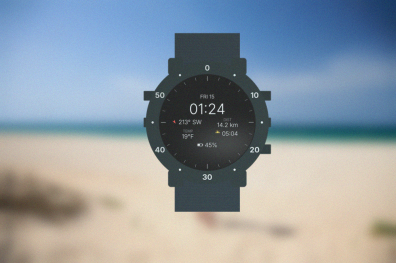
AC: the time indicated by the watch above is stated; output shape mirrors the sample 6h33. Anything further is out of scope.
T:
1h24
